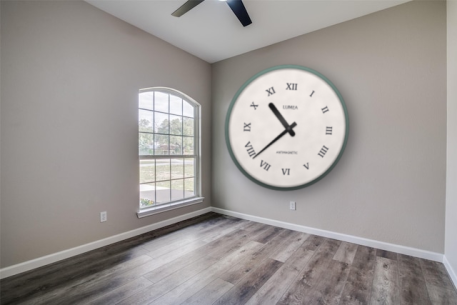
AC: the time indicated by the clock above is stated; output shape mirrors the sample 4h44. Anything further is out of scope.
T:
10h38
